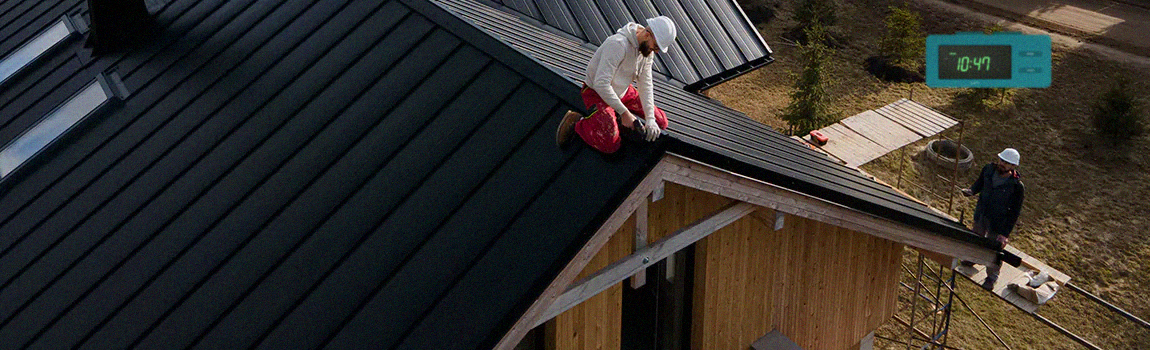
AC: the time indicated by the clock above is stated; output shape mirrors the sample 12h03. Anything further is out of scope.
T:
10h47
